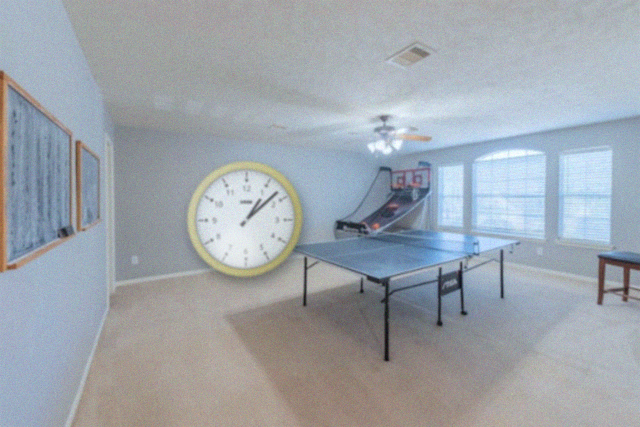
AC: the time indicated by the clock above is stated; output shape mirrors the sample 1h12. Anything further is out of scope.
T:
1h08
